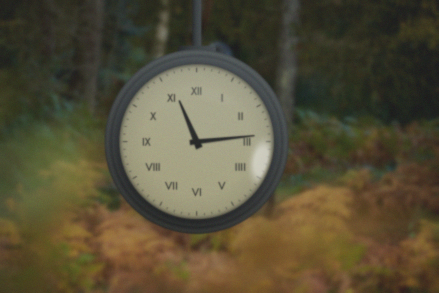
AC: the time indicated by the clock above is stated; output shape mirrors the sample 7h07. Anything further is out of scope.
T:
11h14
